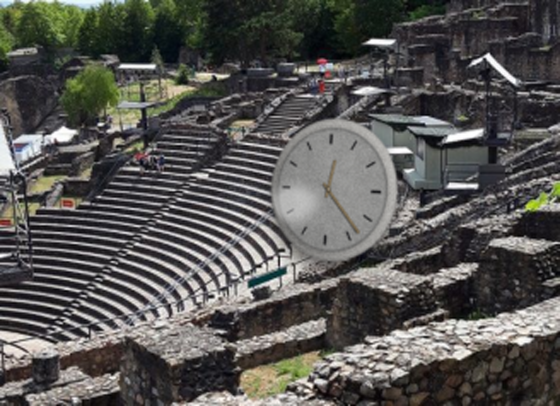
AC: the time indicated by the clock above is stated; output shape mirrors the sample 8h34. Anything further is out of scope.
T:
12h23
